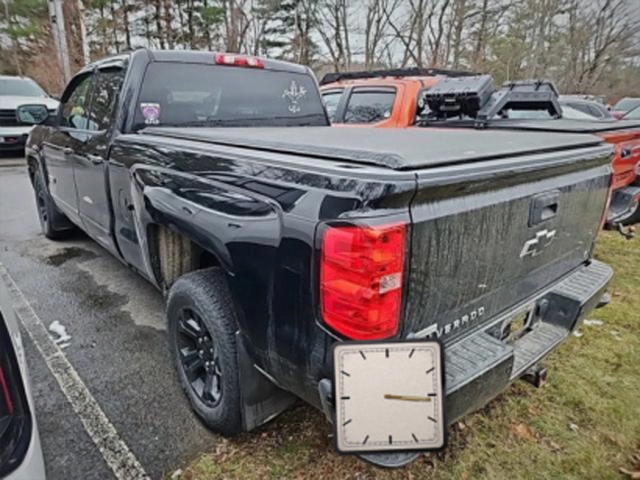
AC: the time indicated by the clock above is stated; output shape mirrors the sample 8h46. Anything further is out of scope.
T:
3h16
